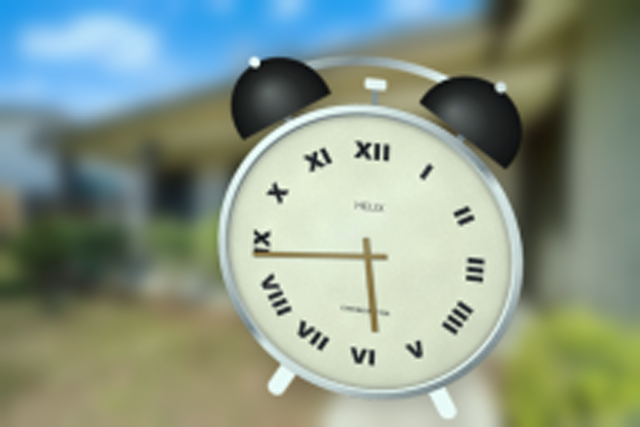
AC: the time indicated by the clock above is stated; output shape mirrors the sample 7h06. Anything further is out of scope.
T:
5h44
